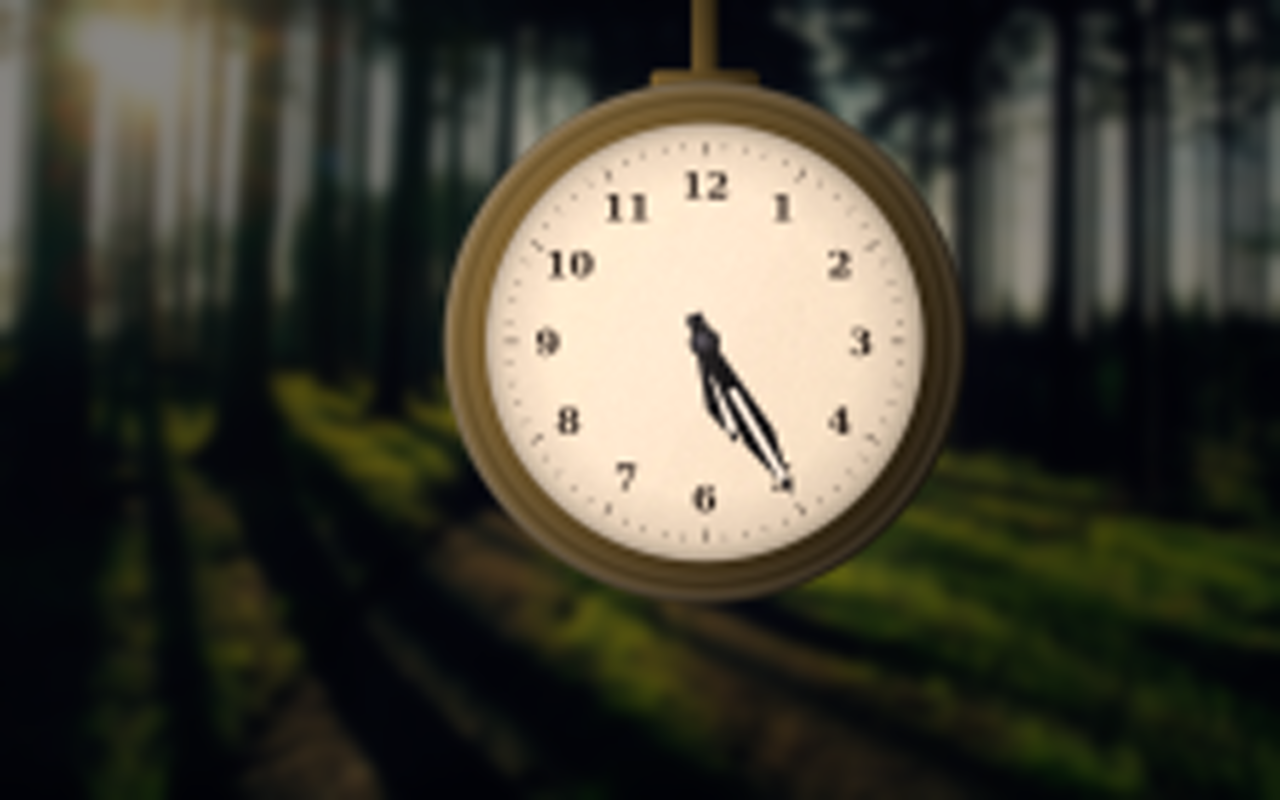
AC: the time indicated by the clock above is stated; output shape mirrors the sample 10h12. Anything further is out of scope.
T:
5h25
